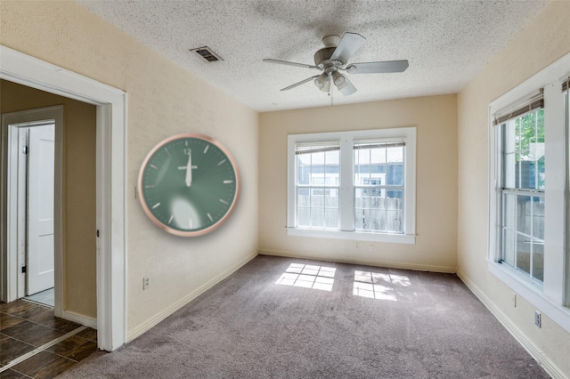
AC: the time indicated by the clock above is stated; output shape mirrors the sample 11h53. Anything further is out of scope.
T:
12h01
